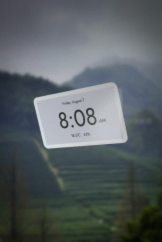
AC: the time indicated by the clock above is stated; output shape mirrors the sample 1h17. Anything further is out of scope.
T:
8h08
